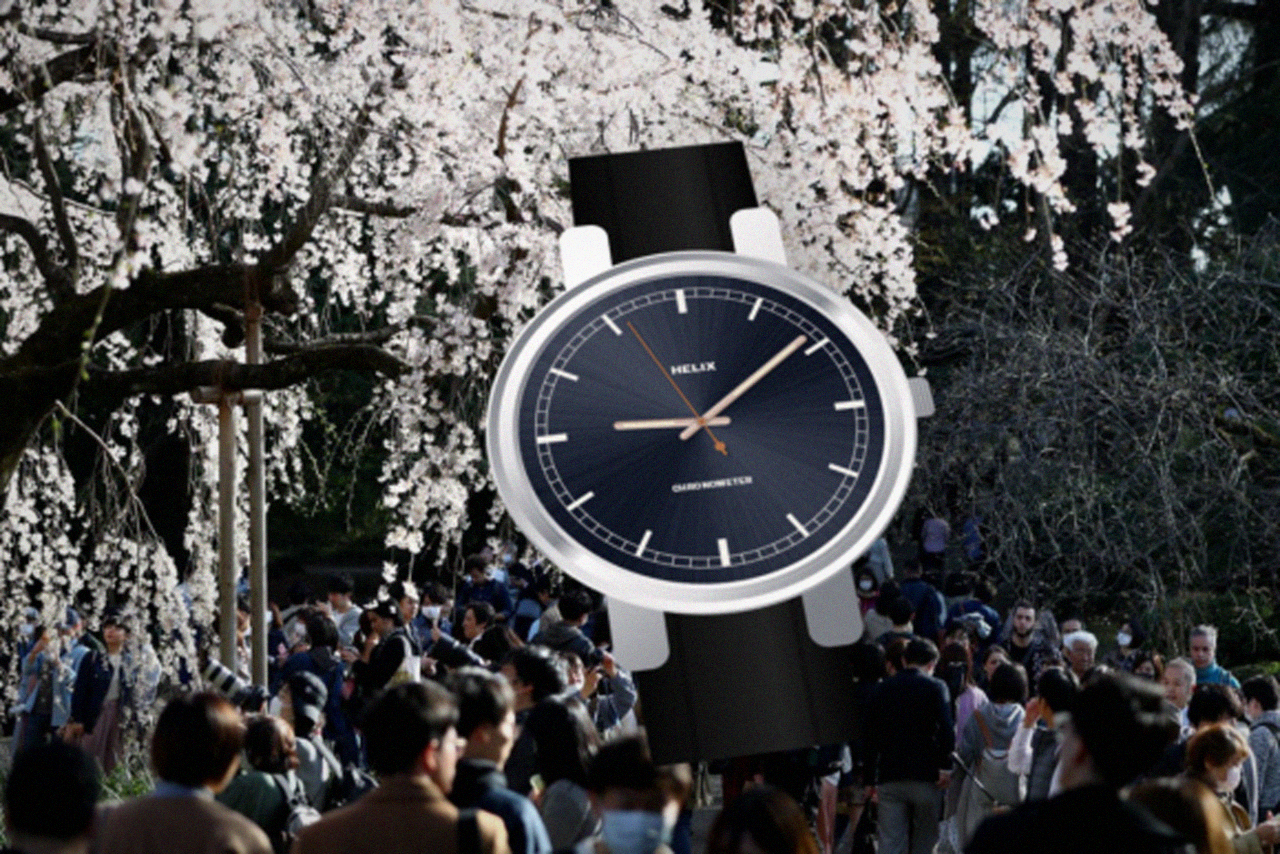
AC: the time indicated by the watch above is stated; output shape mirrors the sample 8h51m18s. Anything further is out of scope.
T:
9h08m56s
